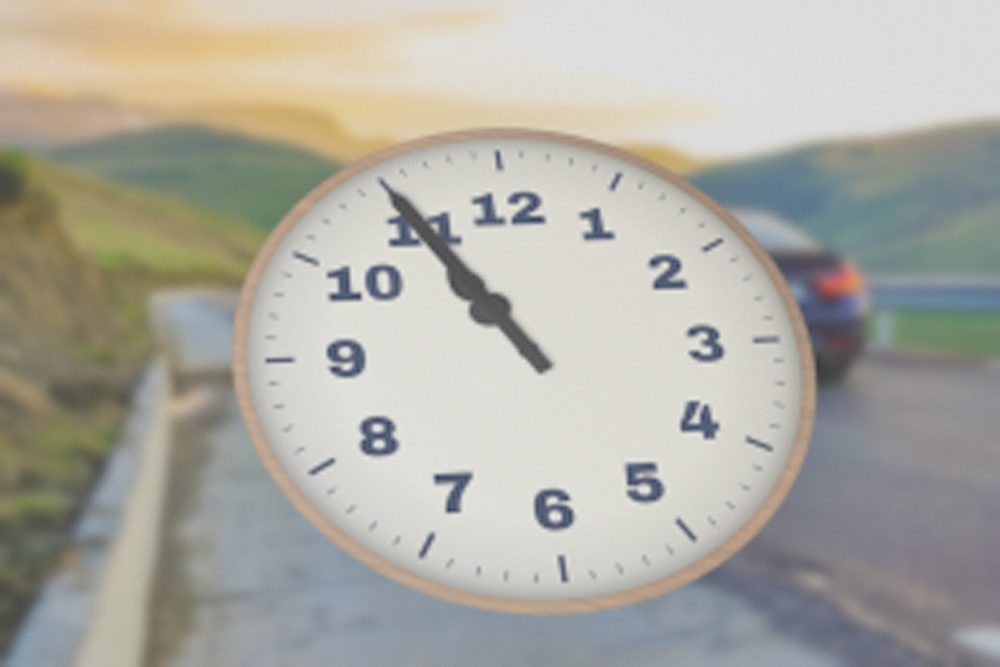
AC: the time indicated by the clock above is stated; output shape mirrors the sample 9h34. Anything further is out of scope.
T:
10h55
